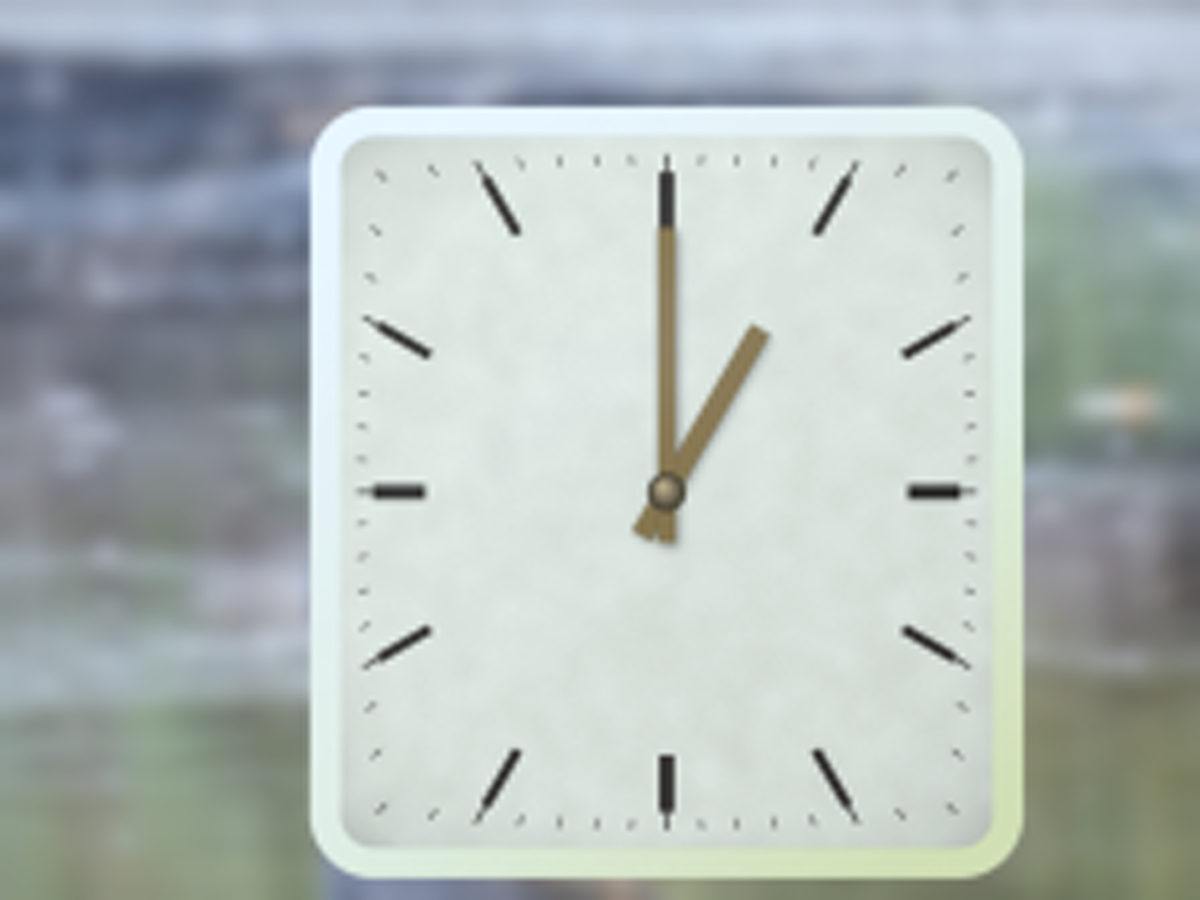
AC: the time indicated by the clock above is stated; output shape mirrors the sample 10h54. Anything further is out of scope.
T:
1h00
